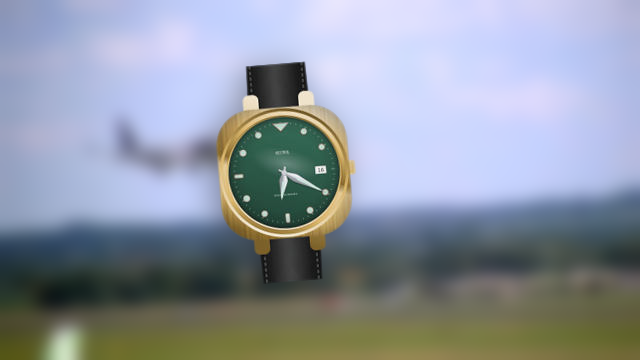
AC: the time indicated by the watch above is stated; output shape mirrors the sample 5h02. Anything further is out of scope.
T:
6h20
